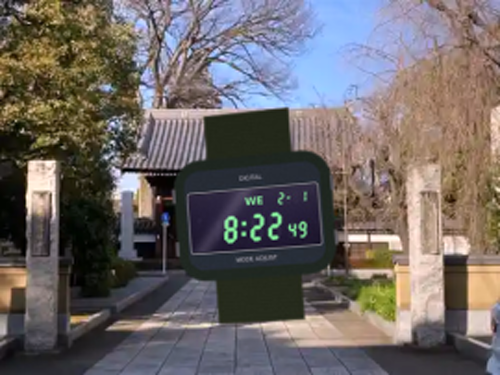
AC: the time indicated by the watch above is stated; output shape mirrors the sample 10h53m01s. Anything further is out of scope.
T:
8h22m49s
